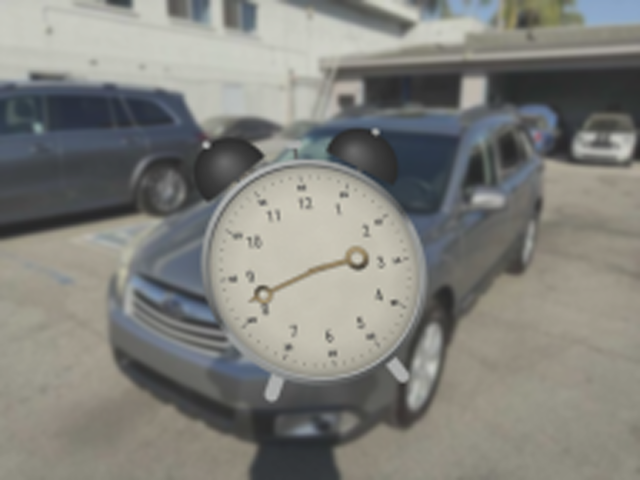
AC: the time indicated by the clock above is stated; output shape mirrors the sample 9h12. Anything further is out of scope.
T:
2h42
